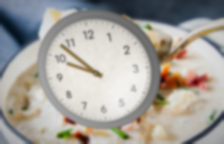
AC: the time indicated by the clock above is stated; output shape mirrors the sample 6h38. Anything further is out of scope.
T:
9h53
